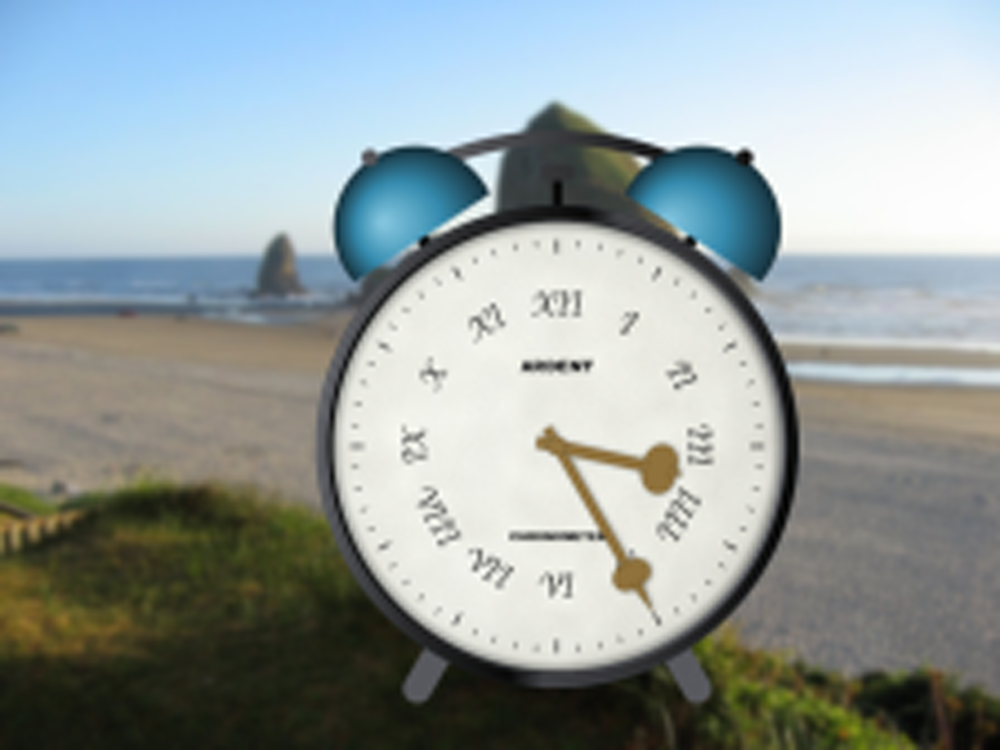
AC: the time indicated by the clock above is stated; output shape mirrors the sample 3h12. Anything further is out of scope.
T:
3h25
